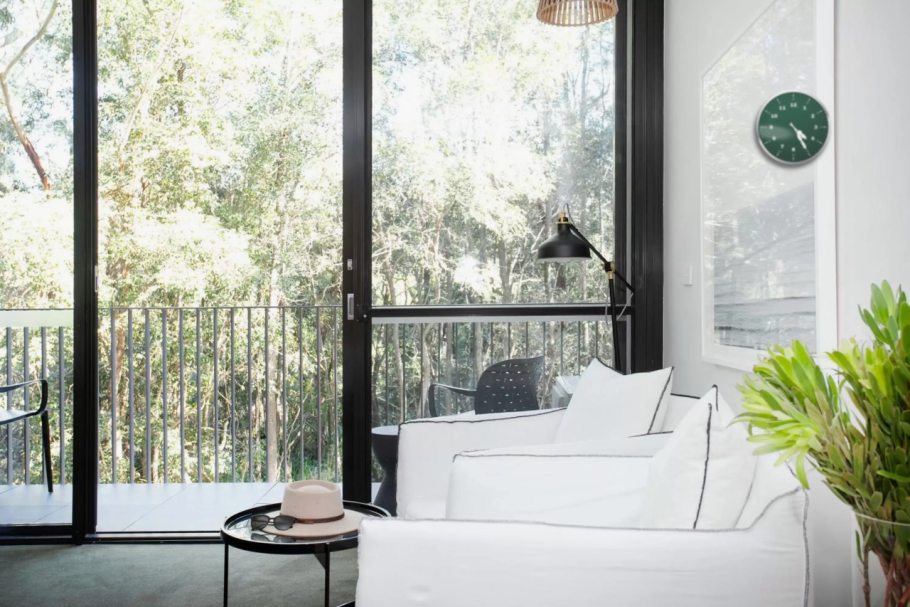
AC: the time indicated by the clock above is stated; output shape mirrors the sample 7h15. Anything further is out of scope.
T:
4h25
